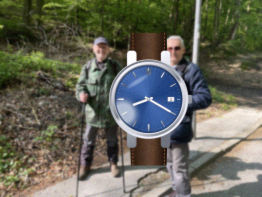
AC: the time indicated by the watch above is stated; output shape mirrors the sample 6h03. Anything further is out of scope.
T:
8h20
